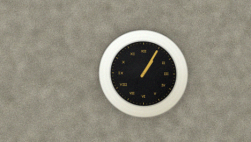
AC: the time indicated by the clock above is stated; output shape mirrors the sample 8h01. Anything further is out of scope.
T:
1h05
